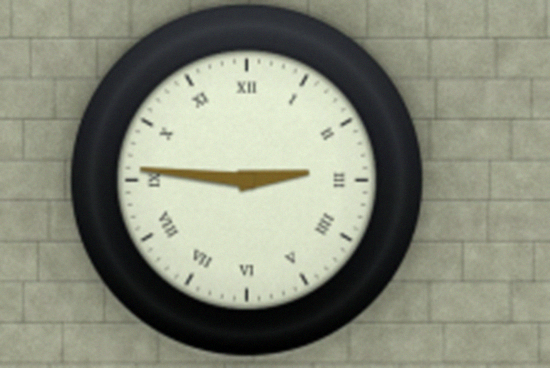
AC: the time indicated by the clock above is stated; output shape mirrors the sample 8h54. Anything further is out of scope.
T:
2h46
